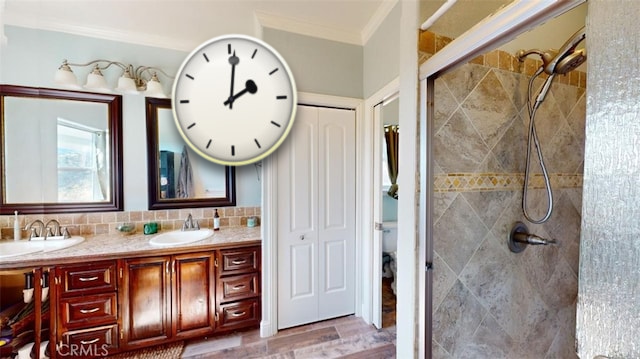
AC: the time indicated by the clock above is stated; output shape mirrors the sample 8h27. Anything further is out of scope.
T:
2h01
